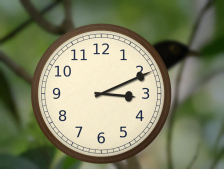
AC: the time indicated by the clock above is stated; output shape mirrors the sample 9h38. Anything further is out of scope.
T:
3h11
